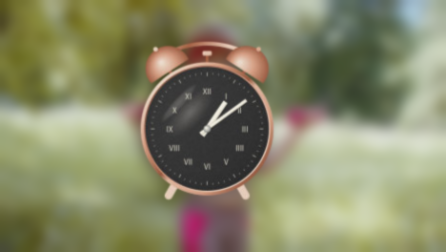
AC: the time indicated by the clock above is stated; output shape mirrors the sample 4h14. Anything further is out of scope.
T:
1h09
